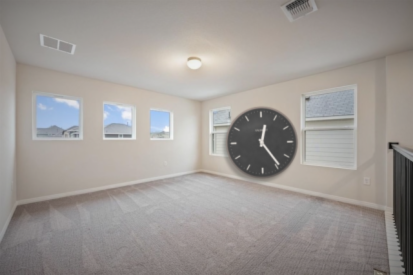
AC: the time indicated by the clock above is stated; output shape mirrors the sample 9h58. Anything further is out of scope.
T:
12h24
